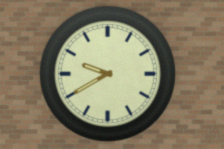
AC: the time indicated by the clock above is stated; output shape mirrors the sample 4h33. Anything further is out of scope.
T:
9h40
